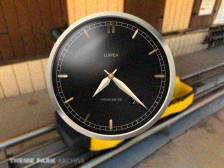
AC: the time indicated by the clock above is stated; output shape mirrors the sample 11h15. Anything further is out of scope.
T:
7h22
